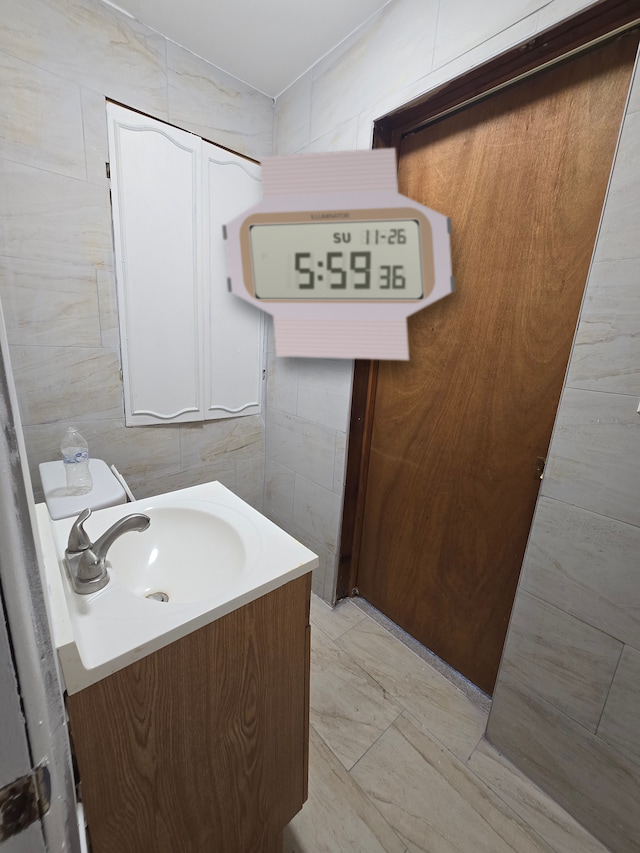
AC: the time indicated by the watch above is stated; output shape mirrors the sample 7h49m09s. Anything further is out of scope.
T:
5h59m36s
